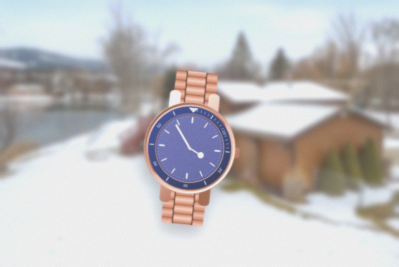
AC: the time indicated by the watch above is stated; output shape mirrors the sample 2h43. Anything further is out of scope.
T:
3h54
